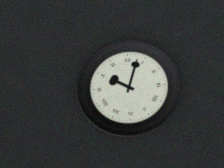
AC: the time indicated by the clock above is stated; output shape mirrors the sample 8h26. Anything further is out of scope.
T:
10h03
